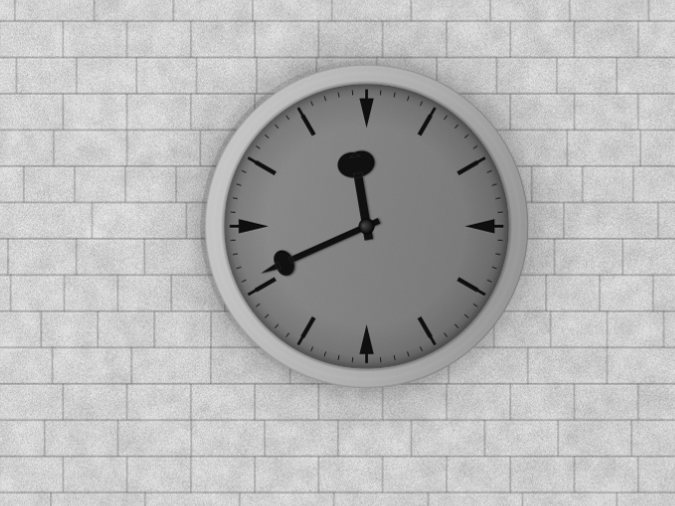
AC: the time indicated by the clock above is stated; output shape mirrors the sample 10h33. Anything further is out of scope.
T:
11h41
